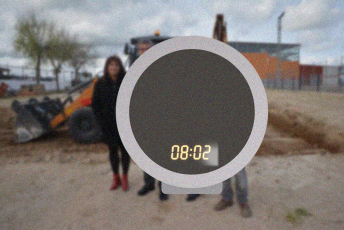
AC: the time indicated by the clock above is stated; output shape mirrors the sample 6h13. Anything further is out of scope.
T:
8h02
